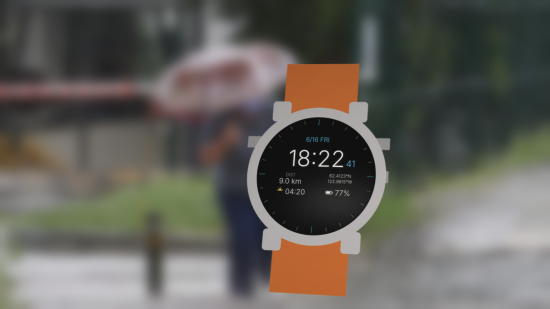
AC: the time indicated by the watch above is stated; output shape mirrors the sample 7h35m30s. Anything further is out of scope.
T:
18h22m41s
